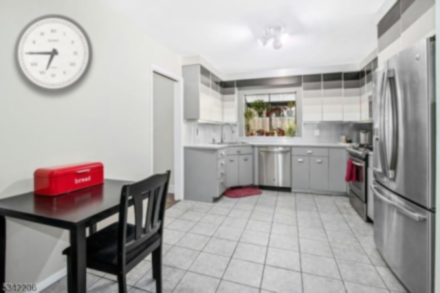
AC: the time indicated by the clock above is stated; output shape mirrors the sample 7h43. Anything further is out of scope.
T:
6h45
